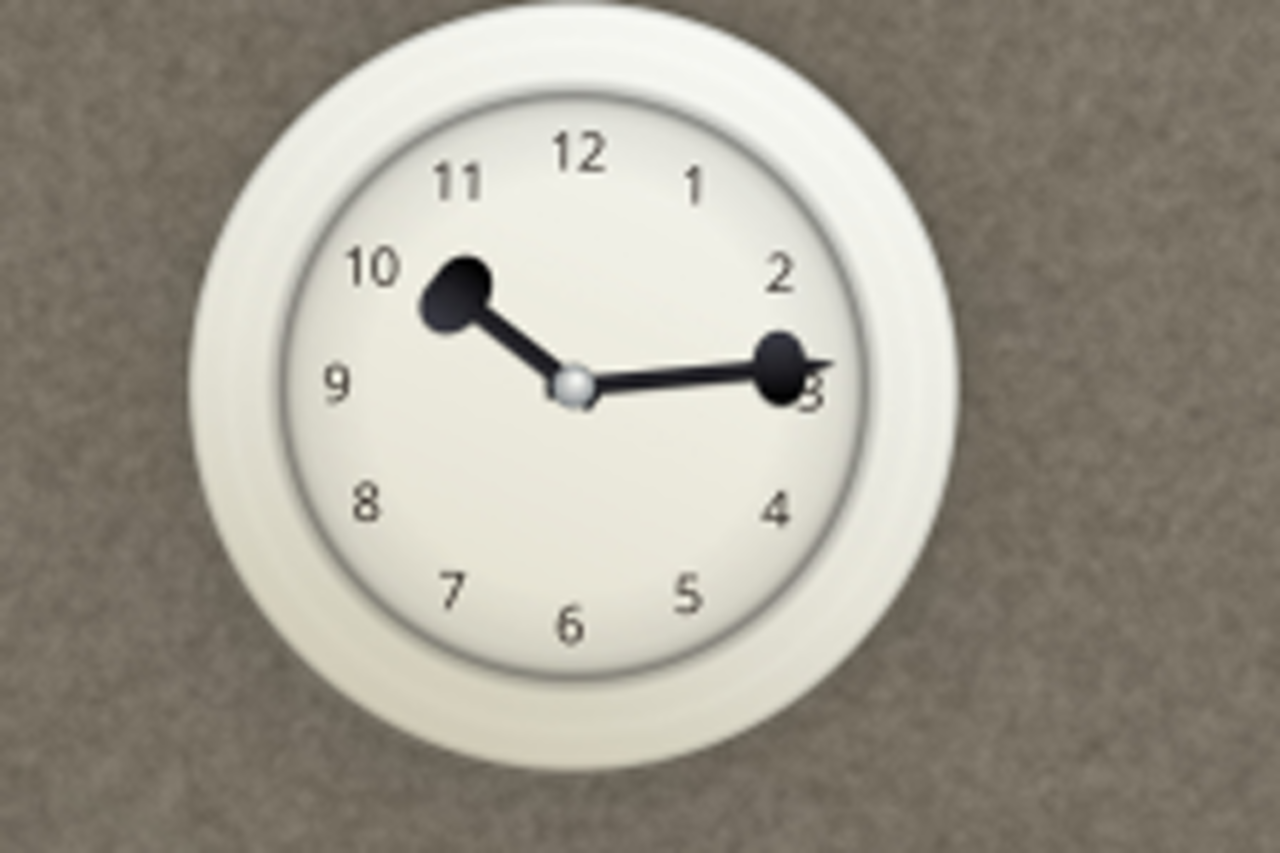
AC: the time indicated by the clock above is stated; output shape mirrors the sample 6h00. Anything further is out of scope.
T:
10h14
